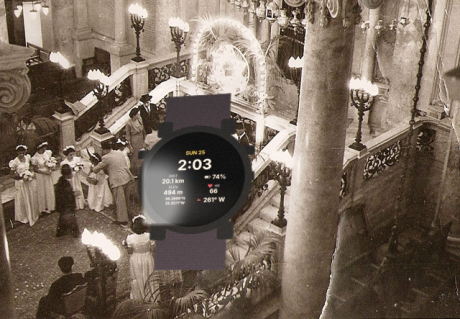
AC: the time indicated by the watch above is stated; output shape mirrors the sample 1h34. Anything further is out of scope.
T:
2h03
